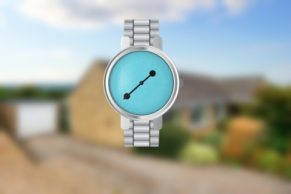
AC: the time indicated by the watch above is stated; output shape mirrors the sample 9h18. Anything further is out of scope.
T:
1h38
